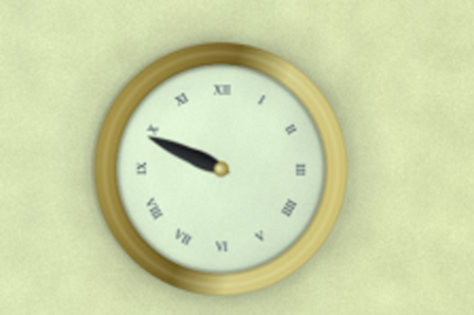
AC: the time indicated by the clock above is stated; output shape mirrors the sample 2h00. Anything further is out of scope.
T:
9h49
